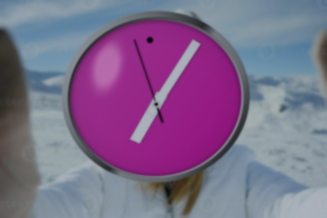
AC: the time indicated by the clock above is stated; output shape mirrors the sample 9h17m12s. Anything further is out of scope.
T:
7h05m58s
